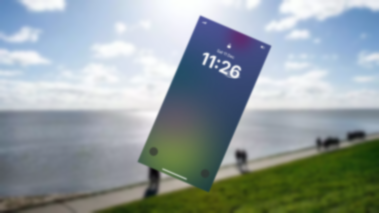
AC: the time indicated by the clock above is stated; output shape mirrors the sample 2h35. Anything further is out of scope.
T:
11h26
